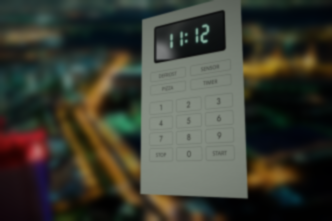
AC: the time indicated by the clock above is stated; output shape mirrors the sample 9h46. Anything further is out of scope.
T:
11h12
